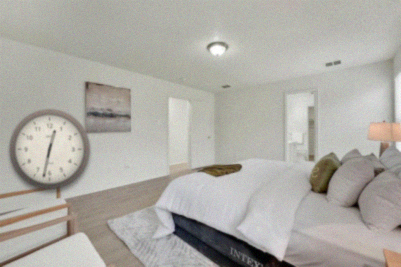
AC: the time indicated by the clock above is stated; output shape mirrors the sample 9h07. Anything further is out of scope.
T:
12h32
